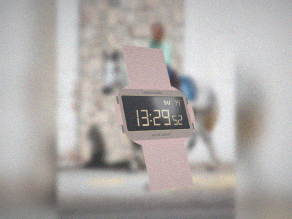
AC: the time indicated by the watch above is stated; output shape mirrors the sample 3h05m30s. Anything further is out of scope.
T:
13h29m52s
